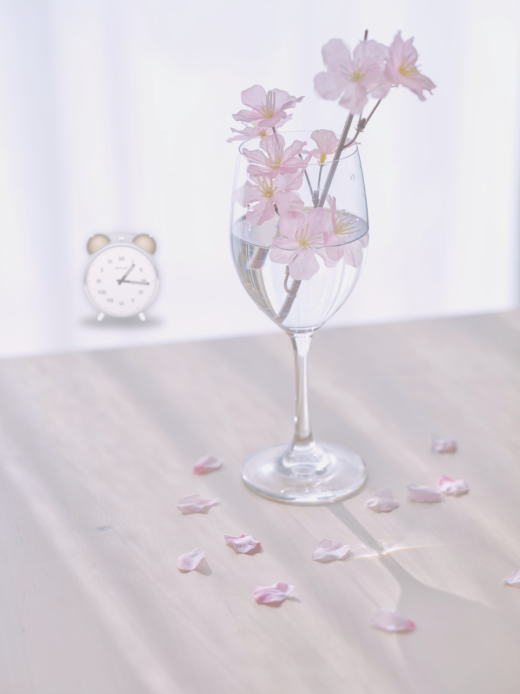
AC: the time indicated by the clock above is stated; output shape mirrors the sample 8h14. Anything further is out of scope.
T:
1h16
